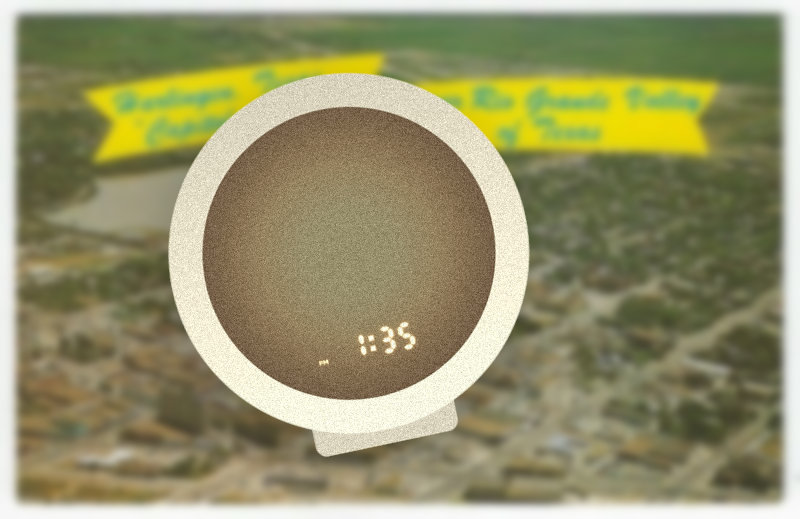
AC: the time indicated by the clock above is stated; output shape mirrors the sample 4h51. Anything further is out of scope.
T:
1h35
